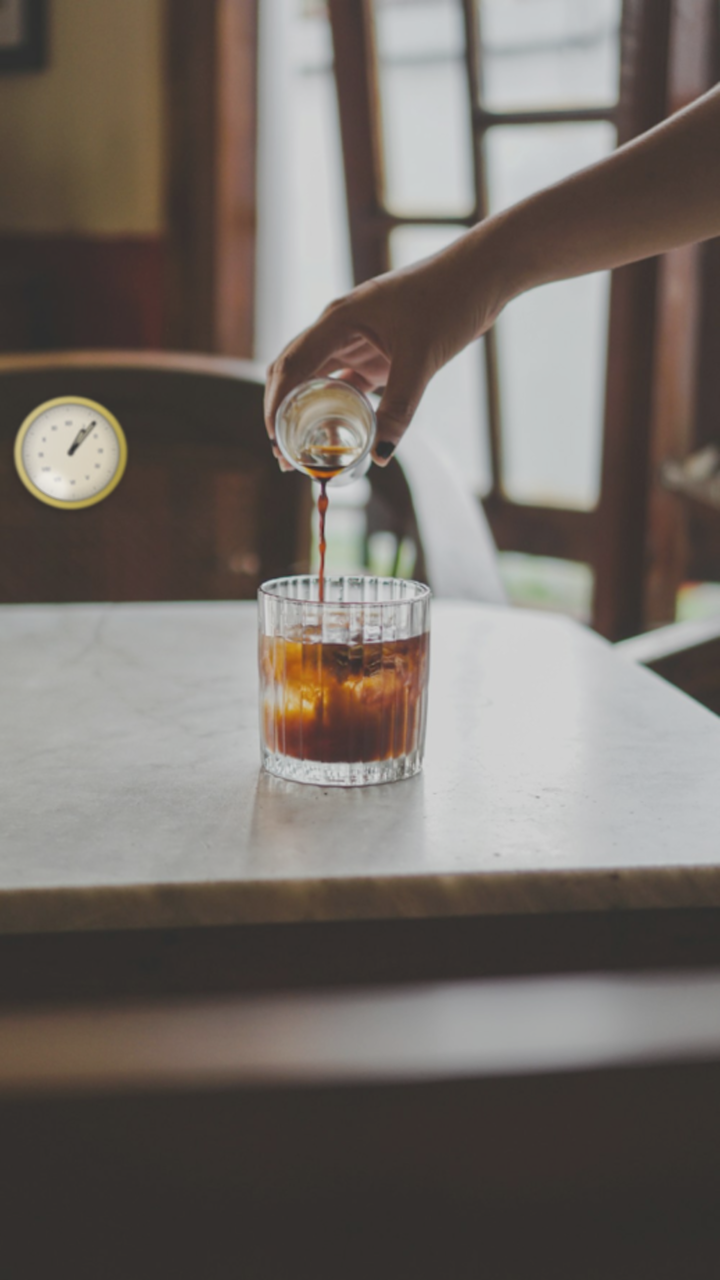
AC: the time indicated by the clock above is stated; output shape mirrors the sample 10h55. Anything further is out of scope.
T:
1h07
